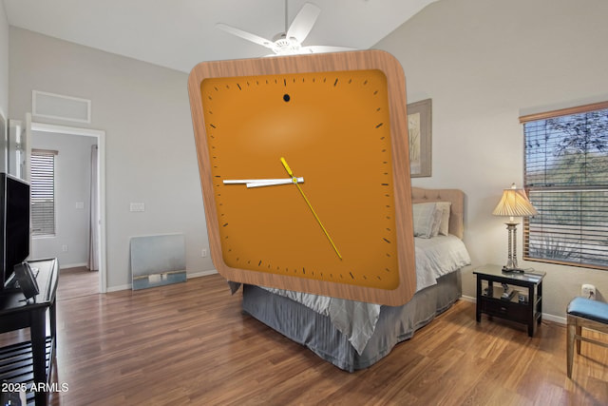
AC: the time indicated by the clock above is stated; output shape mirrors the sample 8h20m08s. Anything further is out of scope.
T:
8h44m25s
